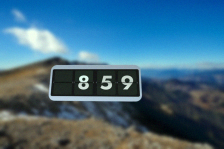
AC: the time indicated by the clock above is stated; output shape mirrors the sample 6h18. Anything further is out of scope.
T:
8h59
